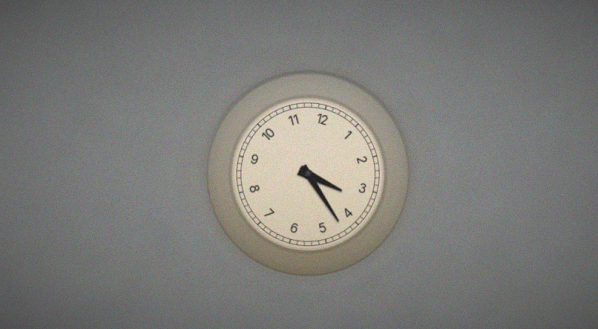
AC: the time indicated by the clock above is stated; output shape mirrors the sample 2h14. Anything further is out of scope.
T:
3h22
